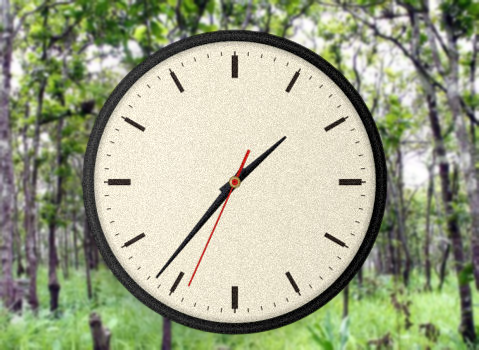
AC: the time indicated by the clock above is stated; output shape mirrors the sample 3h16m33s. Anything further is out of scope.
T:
1h36m34s
